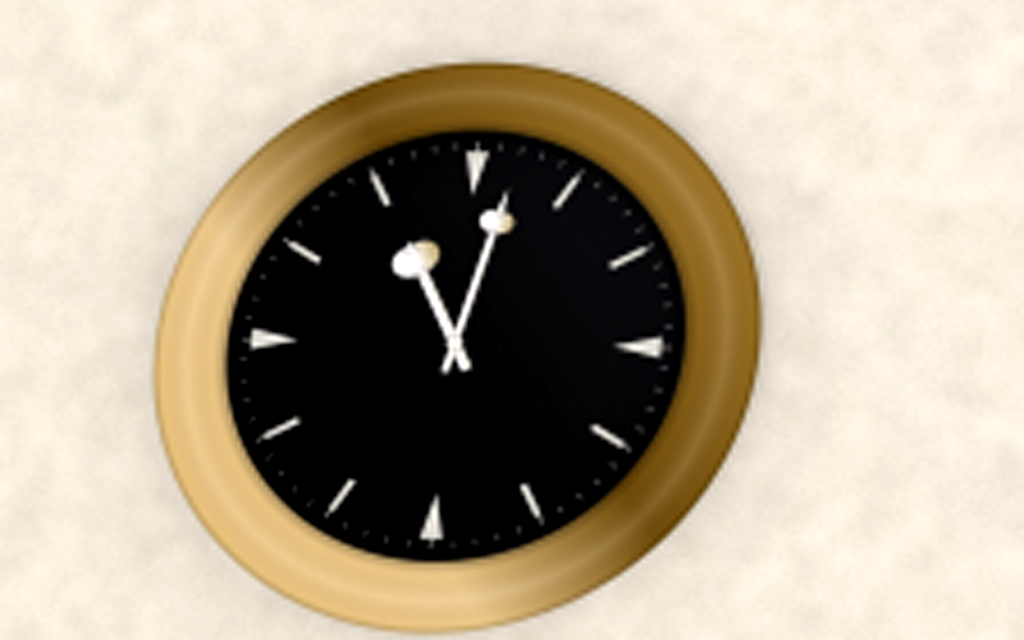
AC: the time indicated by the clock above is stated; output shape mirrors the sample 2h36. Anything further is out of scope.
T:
11h02
